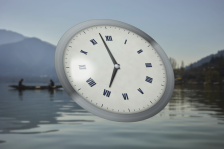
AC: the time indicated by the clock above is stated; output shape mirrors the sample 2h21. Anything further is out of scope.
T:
6h58
